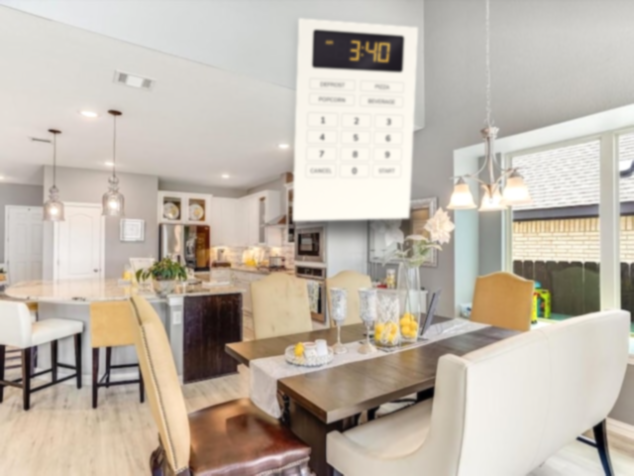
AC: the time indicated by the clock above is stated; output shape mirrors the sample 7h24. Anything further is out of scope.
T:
3h40
